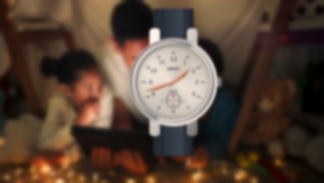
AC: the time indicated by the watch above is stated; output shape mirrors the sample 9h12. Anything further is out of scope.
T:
1h42
